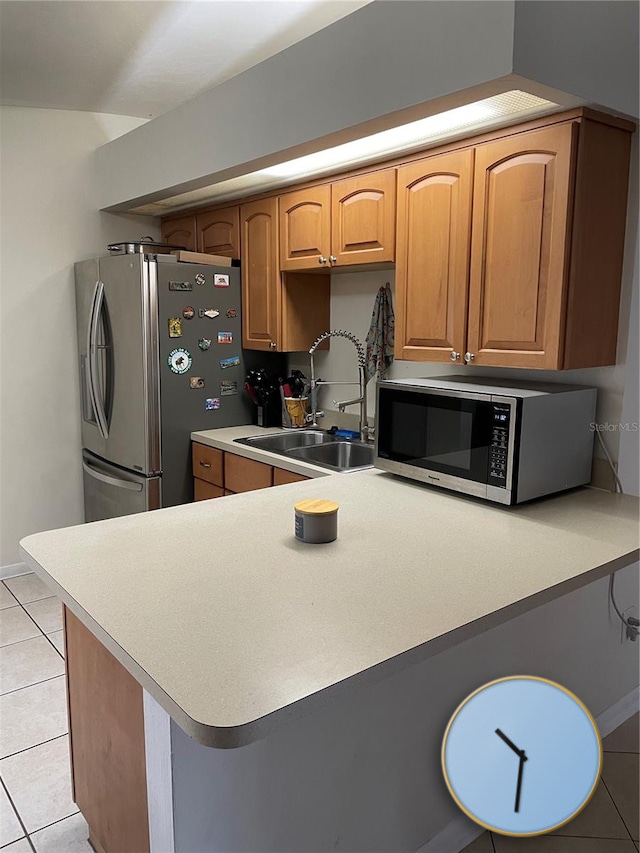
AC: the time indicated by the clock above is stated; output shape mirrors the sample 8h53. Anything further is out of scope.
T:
10h31
